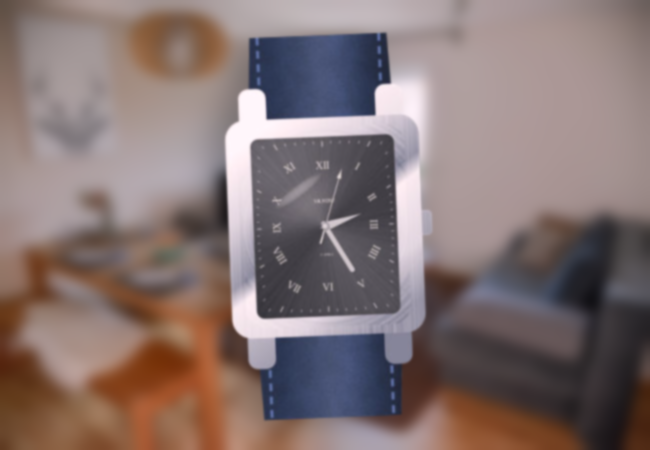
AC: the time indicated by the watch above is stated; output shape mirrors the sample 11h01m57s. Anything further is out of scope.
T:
2h25m03s
